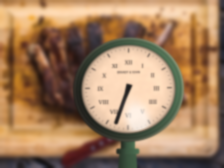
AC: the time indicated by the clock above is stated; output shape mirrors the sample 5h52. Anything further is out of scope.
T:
6h33
